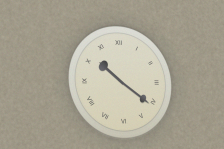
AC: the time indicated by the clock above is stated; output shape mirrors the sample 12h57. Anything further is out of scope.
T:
10h21
